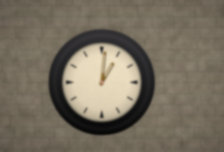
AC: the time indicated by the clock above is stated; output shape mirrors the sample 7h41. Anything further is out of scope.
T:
1h01
